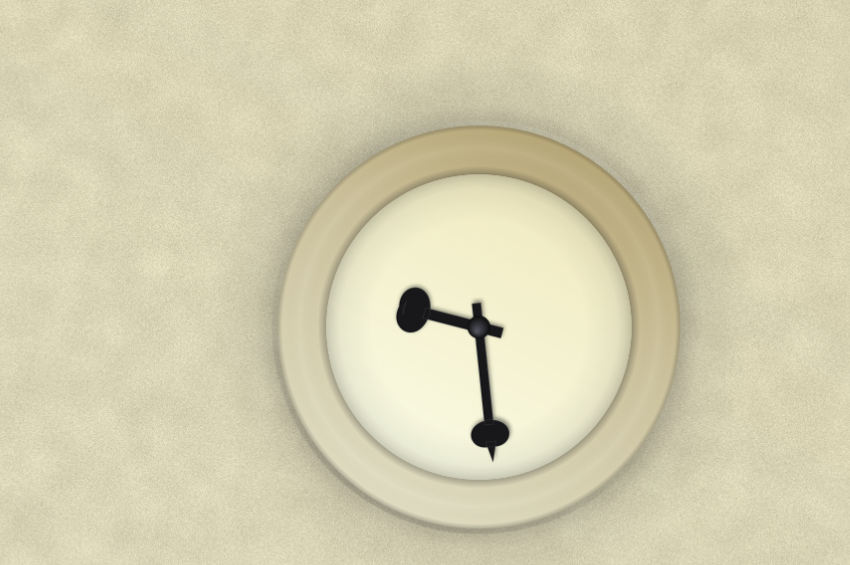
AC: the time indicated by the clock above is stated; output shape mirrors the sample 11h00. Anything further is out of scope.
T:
9h29
